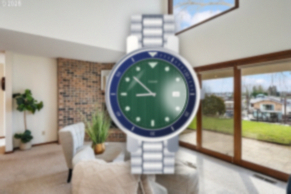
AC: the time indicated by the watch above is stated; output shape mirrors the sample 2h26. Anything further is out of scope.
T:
8h52
